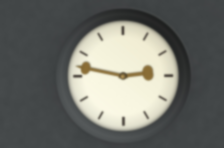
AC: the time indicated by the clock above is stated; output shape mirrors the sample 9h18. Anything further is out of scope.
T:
2h47
